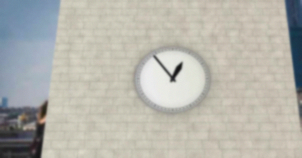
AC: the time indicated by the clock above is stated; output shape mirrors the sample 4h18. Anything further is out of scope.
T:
12h54
